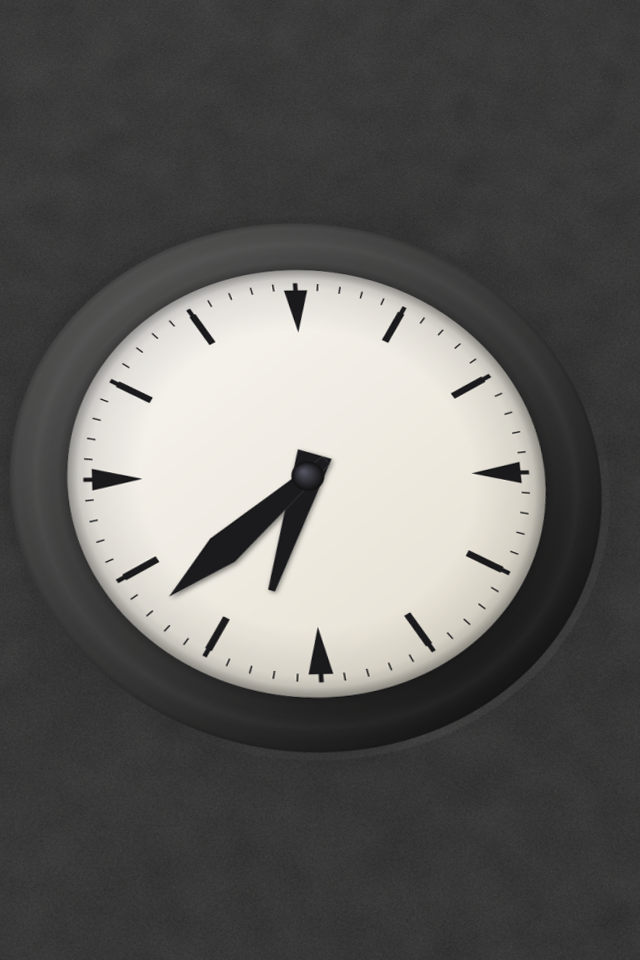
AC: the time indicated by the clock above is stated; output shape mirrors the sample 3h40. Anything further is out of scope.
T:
6h38
